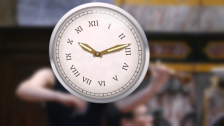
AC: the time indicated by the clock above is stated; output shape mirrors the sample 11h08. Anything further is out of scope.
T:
10h13
